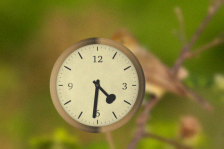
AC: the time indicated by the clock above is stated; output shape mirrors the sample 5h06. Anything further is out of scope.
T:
4h31
